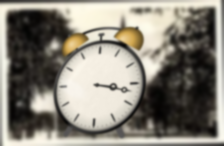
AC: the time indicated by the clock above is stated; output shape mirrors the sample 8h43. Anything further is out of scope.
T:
3h17
